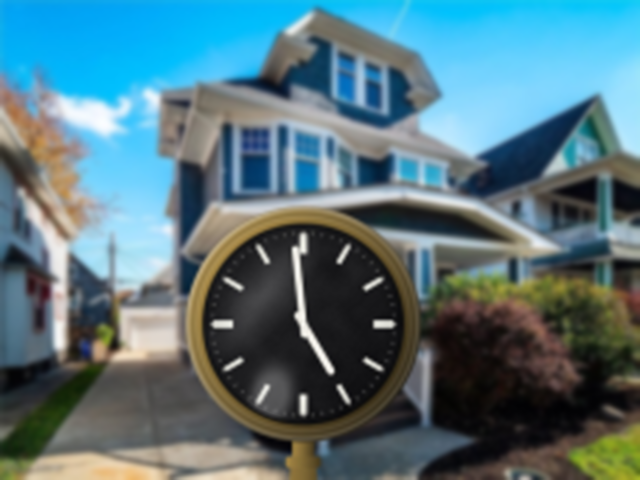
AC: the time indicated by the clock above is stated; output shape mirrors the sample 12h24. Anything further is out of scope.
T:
4h59
